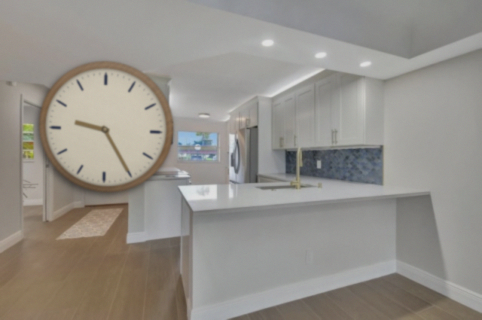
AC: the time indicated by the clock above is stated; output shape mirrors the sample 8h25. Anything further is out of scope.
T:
9h25
